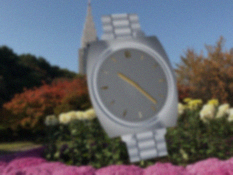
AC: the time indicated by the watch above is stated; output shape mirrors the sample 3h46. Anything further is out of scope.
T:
10h23
